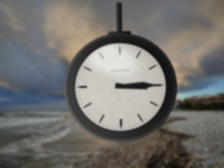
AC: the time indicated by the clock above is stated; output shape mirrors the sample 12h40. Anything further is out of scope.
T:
3h15
